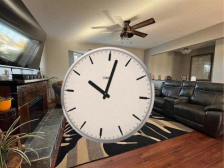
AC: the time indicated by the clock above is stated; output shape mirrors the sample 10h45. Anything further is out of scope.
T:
10h02
